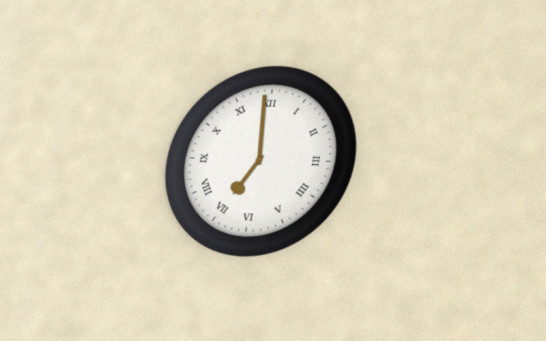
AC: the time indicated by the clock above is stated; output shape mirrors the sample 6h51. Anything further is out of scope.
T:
6h59
